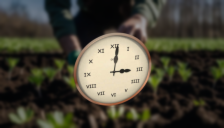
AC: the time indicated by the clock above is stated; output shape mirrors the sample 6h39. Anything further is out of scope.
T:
3h01
